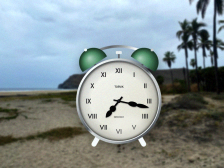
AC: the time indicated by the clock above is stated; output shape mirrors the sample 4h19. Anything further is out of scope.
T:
7h17
